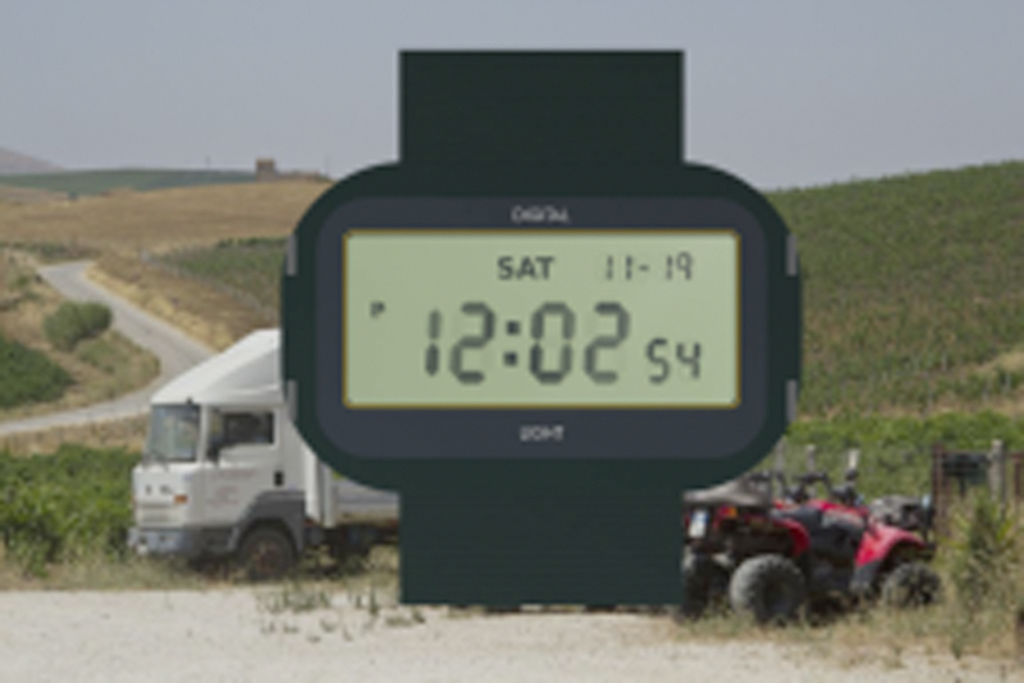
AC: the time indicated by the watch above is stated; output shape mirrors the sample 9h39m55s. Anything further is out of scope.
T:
12h02m54s
